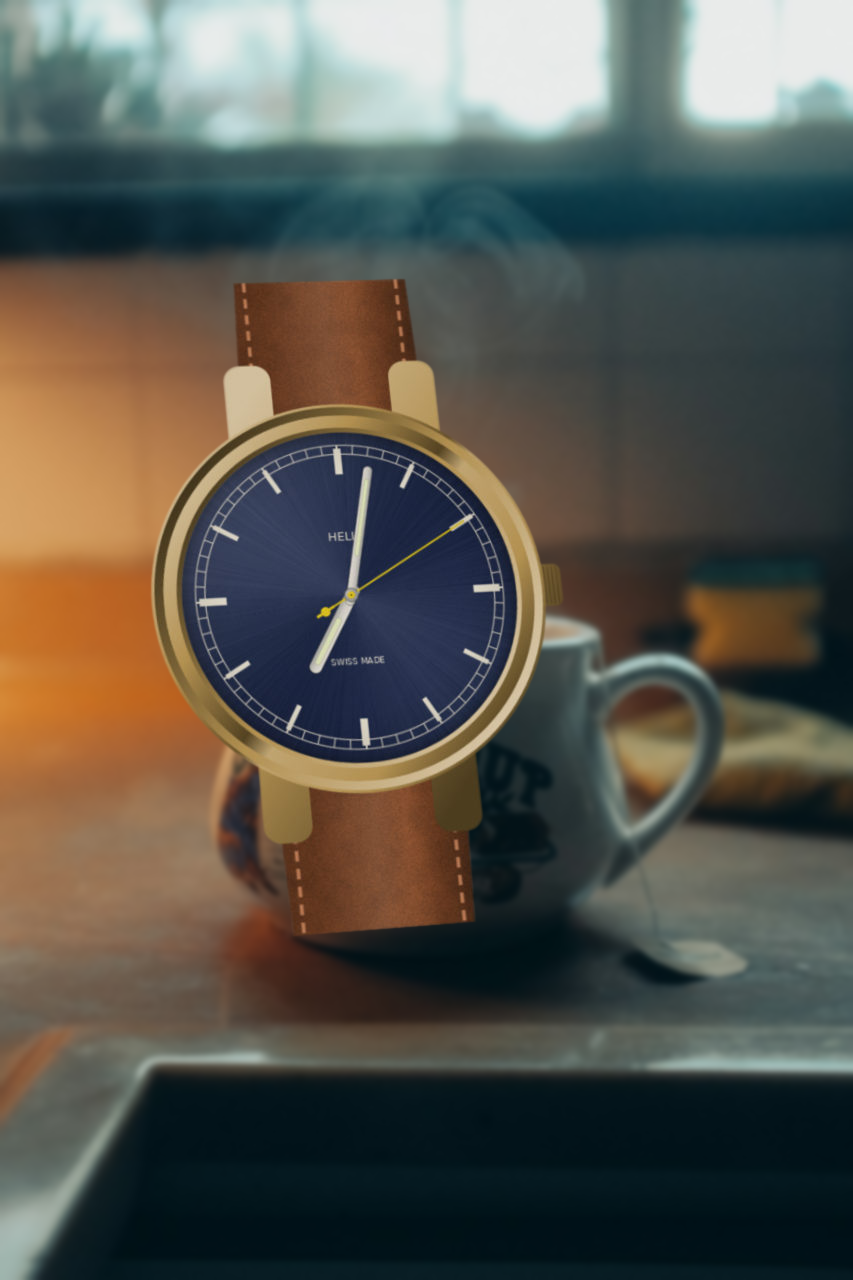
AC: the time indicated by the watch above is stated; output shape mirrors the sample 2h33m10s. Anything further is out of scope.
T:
7h02m10s
